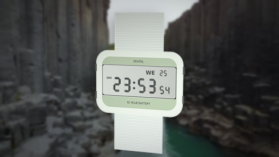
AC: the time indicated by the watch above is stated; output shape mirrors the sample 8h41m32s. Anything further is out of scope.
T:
23h53m54s
